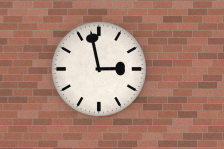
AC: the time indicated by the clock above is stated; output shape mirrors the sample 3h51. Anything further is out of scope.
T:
2h58
